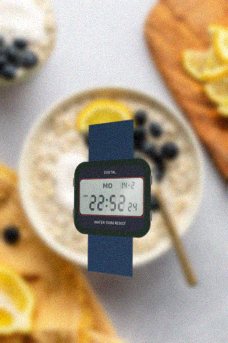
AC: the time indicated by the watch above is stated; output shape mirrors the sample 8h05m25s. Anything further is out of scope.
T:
22h52m24s
